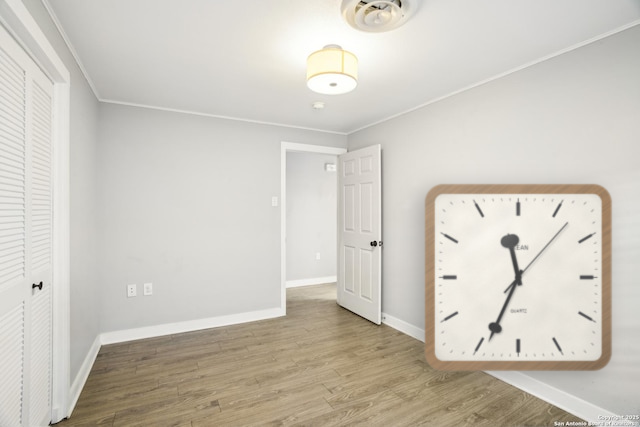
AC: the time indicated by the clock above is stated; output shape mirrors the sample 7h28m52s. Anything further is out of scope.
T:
11h34m07s
